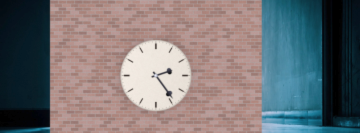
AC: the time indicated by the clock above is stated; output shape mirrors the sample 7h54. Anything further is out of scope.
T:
2h24
